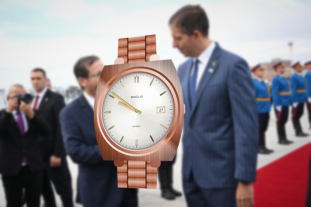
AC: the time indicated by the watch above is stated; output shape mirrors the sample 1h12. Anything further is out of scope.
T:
9h51
